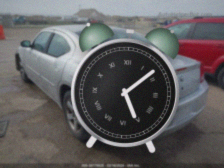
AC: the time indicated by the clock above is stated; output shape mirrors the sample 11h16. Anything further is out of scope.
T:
5h08
